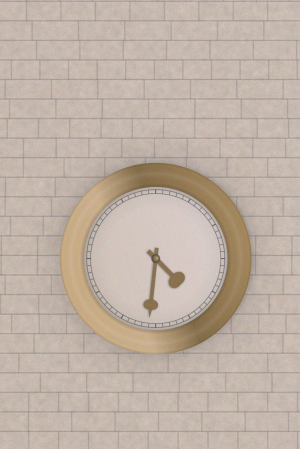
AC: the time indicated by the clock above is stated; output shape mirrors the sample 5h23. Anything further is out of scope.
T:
4h31
